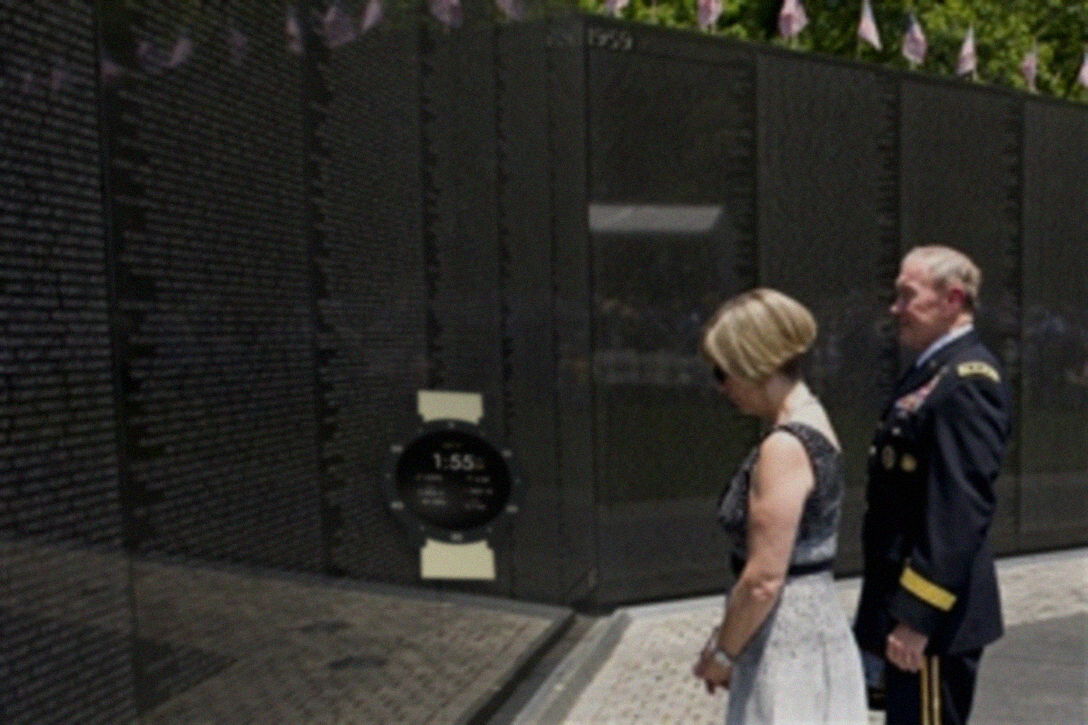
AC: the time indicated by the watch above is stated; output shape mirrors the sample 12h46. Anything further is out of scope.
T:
1h55
